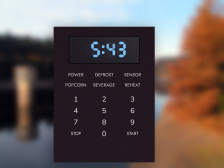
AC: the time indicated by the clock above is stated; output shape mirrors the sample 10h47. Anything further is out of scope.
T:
5h43
